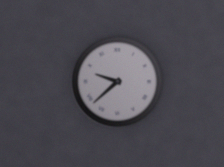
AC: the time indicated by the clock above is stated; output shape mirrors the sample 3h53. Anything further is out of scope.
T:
9h38
